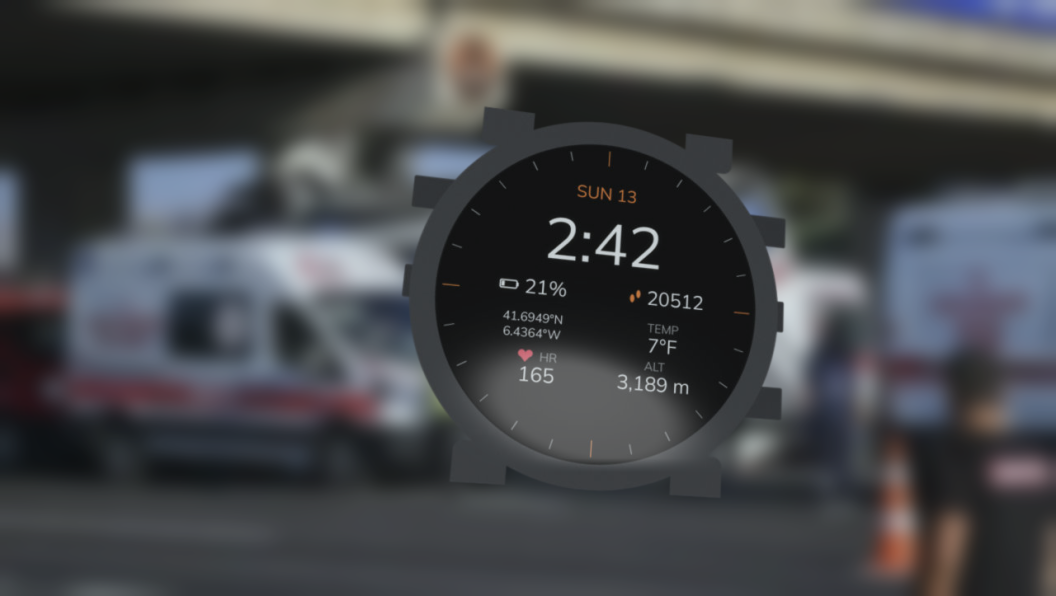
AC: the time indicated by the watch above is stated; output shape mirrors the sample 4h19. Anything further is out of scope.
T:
2h42
